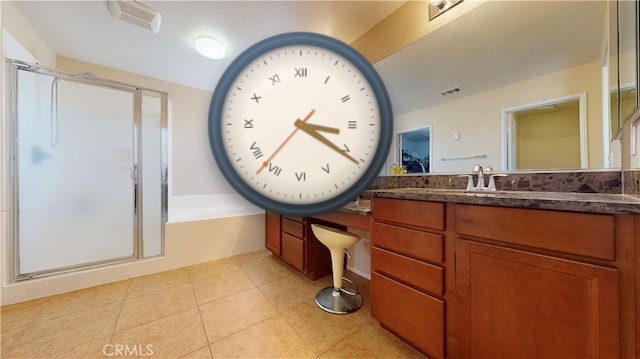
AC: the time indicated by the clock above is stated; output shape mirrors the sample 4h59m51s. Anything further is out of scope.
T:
3h20m37s
